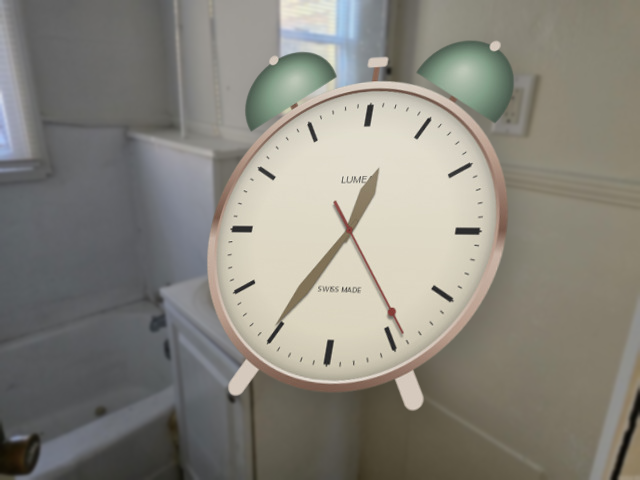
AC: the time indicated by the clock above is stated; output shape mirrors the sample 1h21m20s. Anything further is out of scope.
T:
12h35m24s
